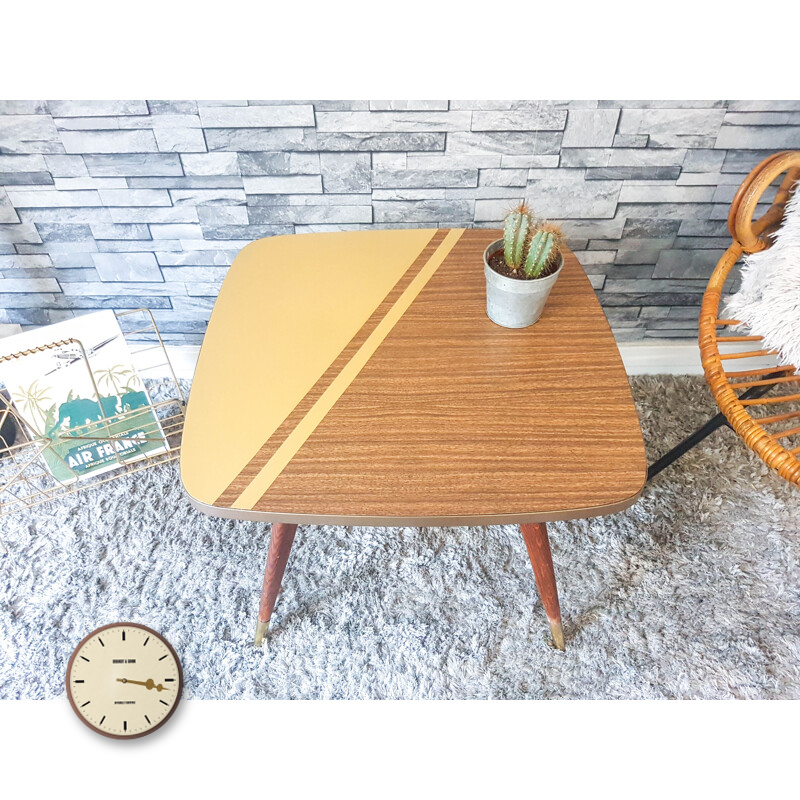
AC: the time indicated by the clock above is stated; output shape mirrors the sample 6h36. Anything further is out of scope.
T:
3h17
